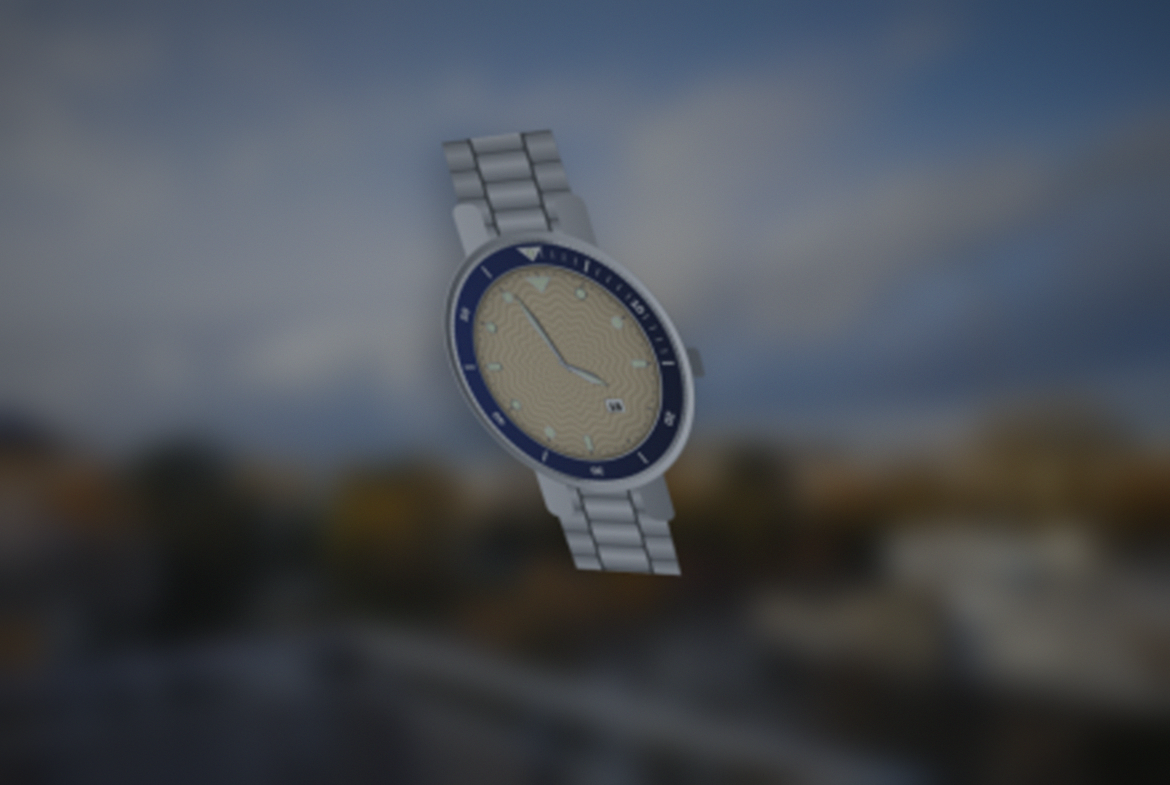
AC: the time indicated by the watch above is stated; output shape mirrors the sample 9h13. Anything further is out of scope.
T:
3h56
